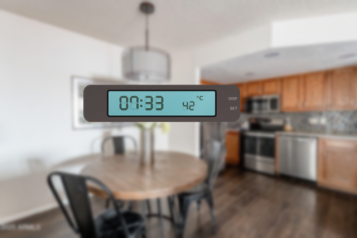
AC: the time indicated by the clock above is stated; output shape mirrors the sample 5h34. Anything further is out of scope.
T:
7h33
